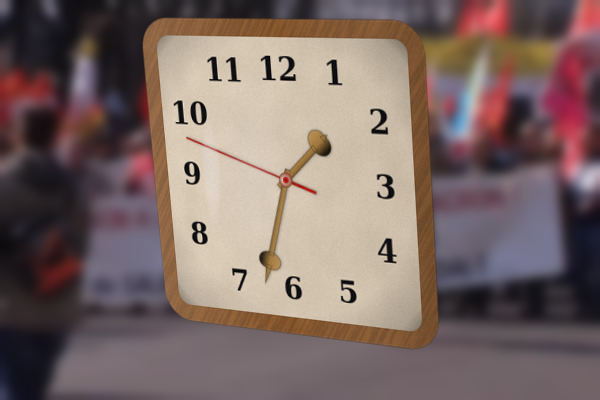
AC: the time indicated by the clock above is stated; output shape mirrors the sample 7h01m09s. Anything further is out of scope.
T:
1h32m48s
